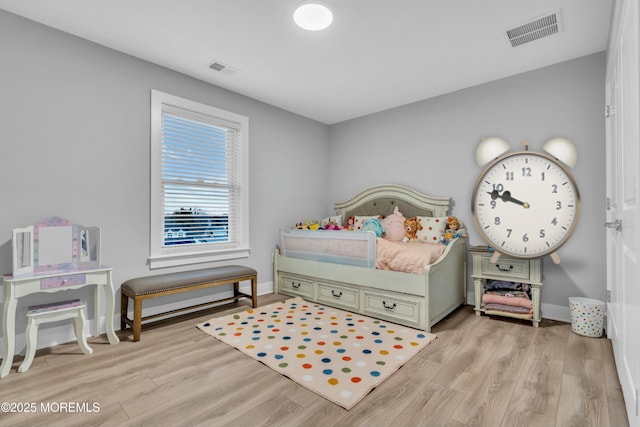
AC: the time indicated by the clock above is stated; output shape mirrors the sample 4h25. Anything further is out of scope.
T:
9h48
